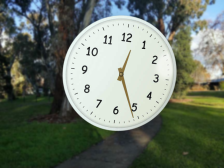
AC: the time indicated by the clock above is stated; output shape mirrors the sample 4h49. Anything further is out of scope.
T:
12h26
